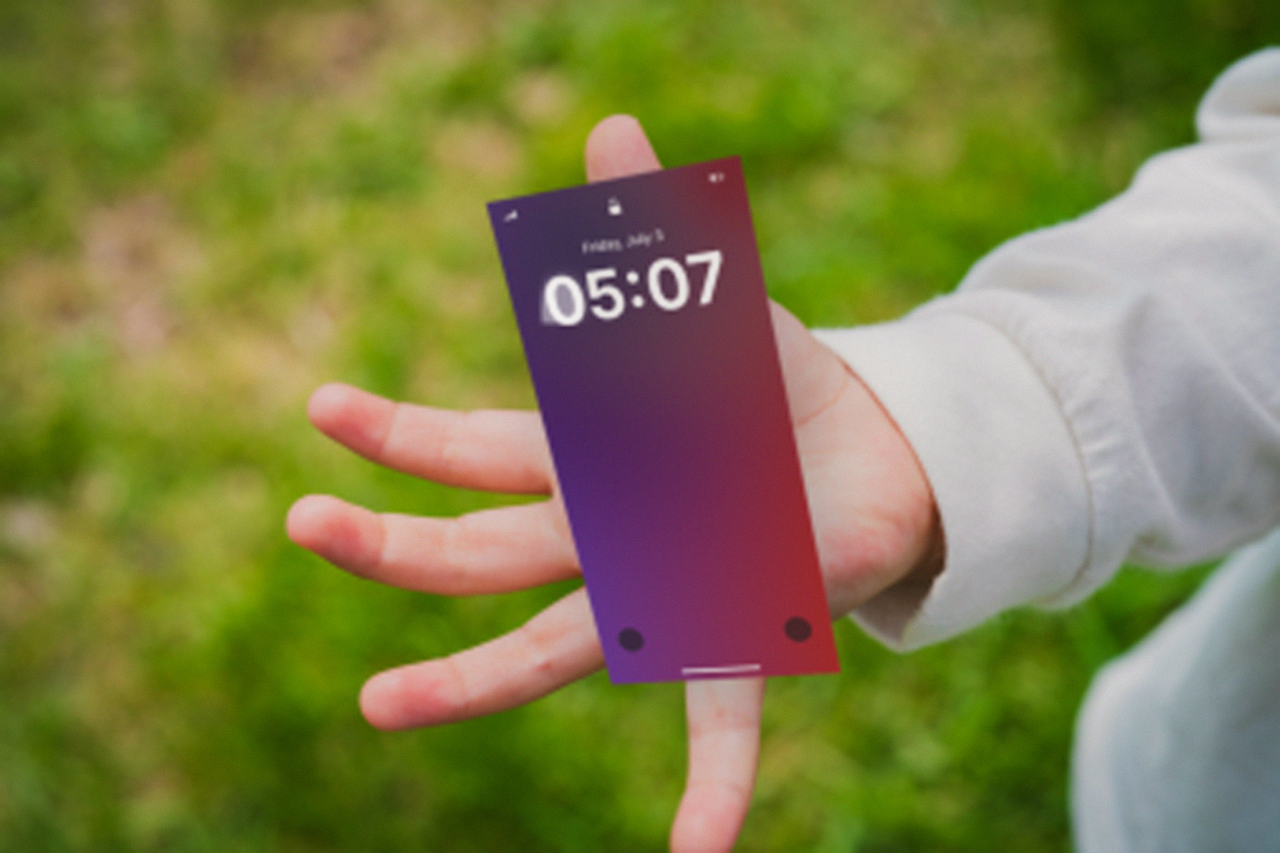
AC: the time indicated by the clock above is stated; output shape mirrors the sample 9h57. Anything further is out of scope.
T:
5h07
